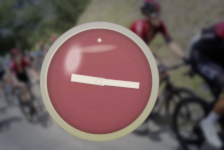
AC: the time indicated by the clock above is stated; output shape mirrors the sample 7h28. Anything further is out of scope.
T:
9h16
